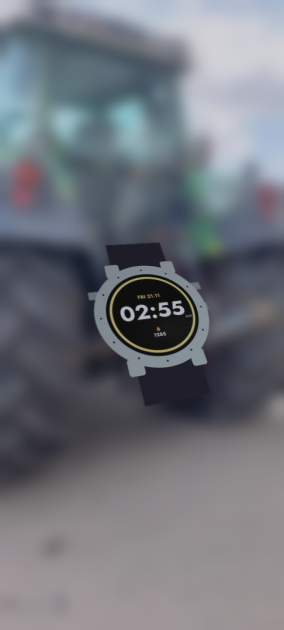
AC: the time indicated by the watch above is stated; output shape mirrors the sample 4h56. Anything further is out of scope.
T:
2h55
